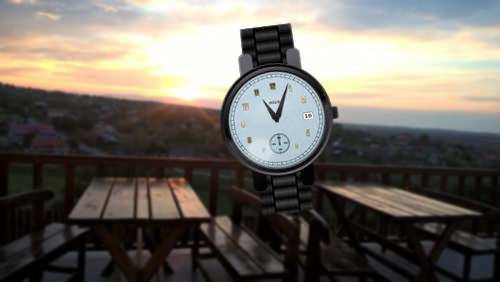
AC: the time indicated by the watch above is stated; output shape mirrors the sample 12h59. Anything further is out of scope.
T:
11h04
